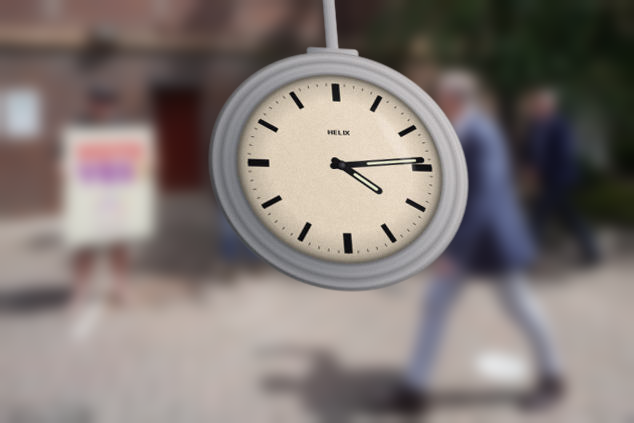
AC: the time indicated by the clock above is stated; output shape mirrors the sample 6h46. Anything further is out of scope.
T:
4h14
